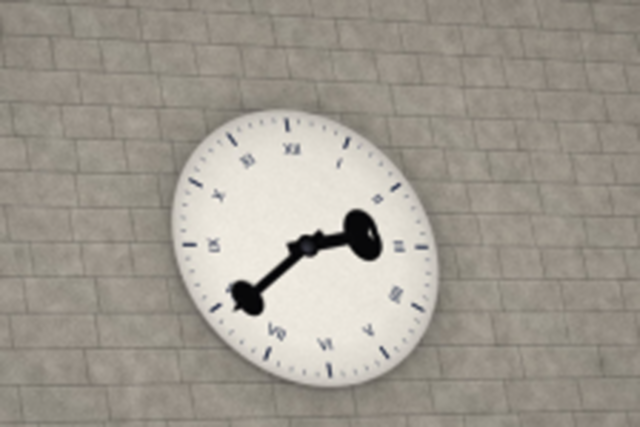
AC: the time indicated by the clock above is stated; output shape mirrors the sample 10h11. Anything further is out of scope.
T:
2h39
